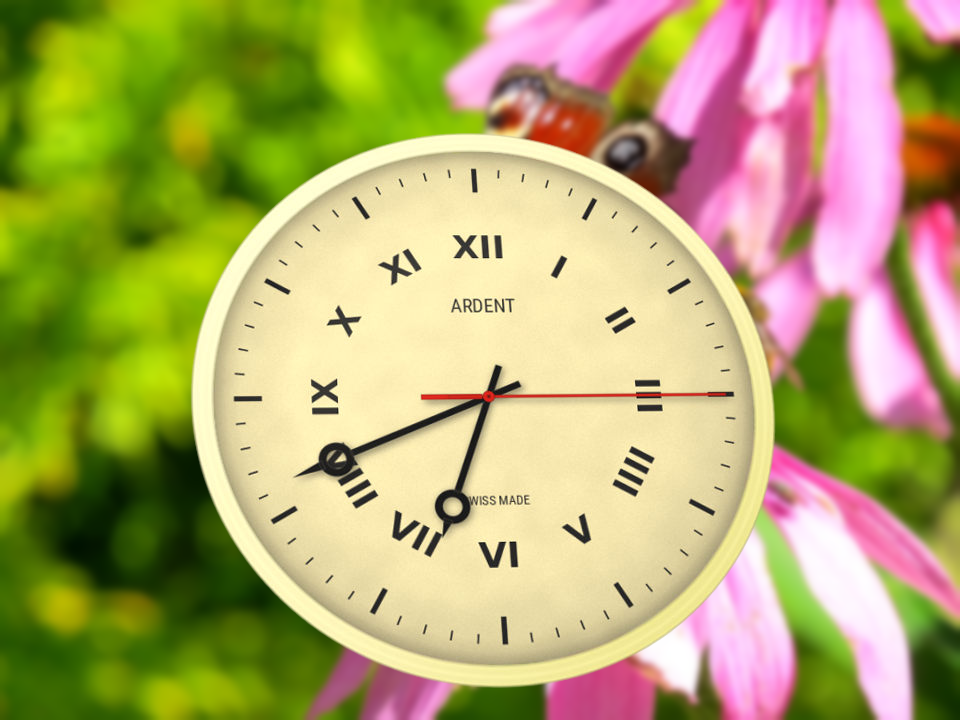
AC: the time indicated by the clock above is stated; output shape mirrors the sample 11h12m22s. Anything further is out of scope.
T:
6h41m15s
